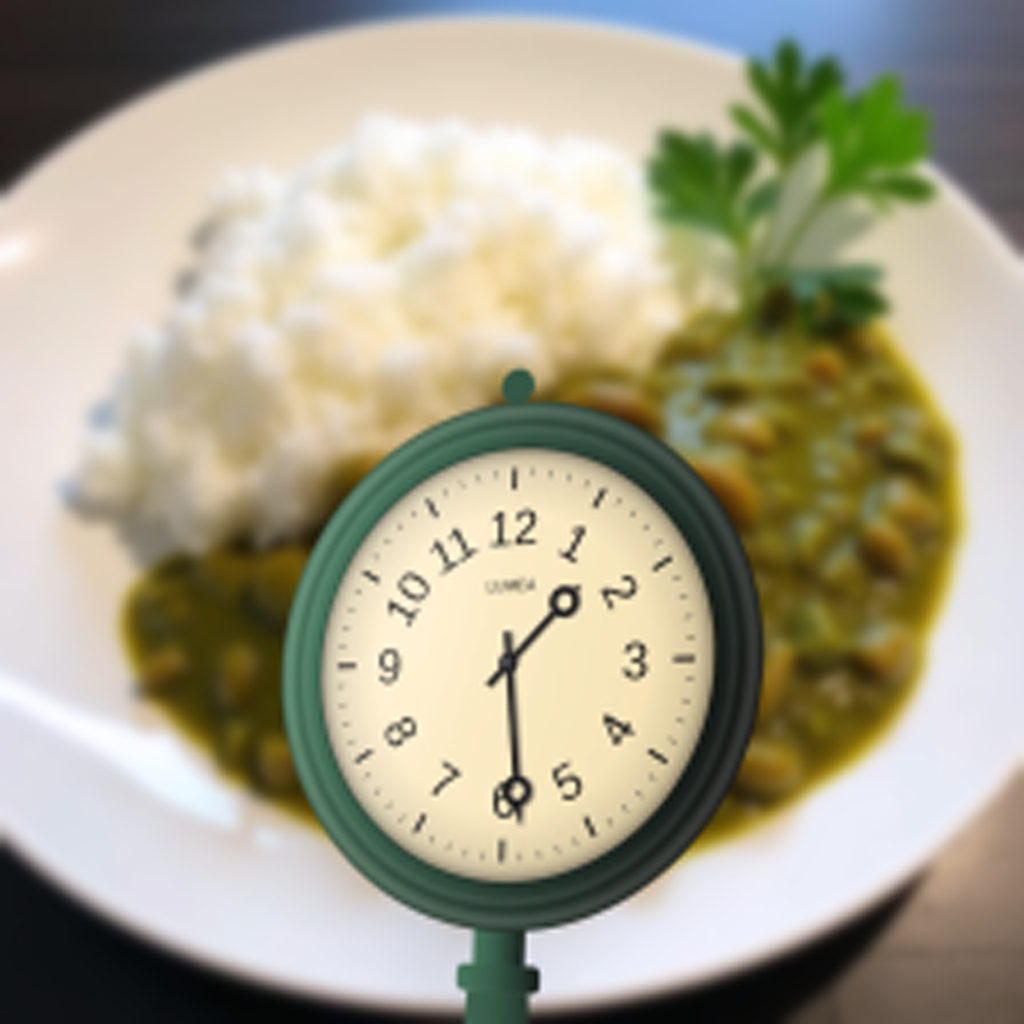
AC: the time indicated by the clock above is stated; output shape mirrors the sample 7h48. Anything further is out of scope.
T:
1h29
